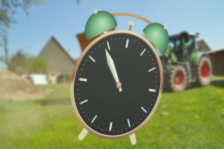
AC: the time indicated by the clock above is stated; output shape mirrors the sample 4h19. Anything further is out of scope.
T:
10h54
